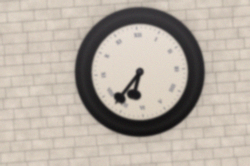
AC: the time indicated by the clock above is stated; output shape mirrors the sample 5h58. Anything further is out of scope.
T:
6h37
